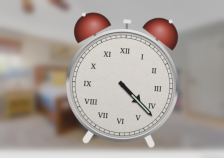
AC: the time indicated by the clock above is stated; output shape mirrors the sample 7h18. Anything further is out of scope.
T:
4h22
